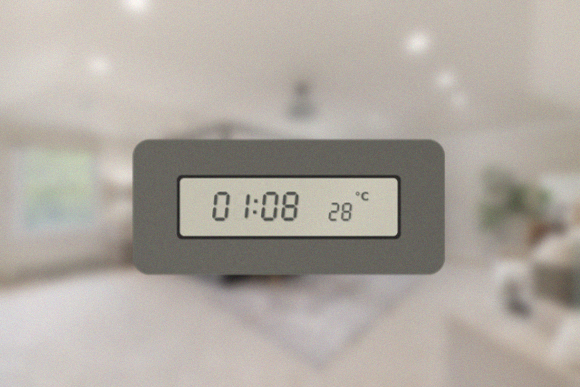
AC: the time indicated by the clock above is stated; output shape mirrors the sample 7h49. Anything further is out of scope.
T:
1h08
